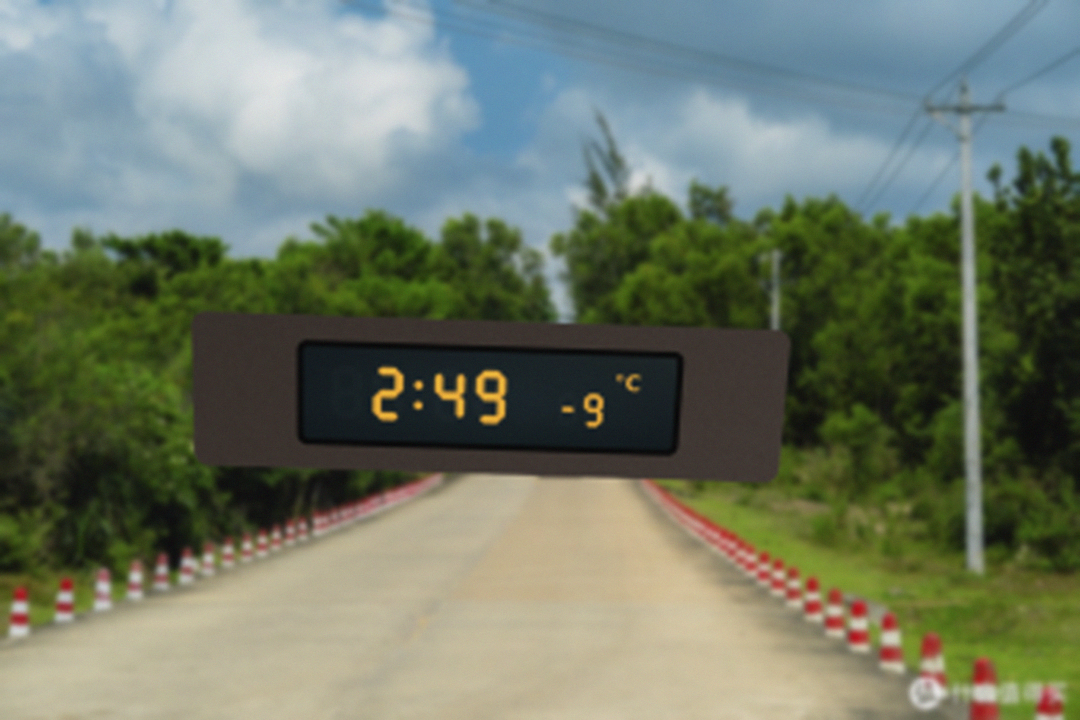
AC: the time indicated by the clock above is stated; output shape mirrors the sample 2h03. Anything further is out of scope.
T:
2h49
